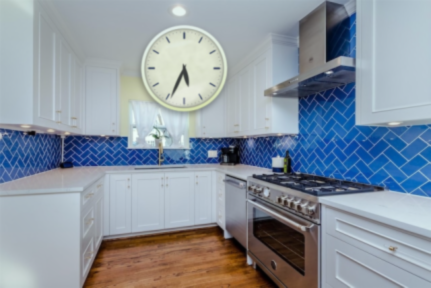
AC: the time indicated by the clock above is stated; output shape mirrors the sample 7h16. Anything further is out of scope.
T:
5h34
